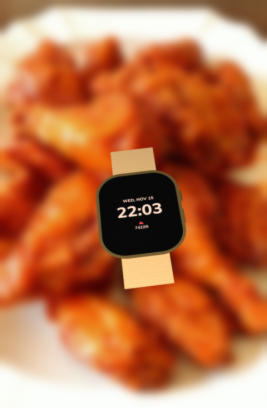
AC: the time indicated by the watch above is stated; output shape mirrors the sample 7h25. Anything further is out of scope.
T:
22h03
